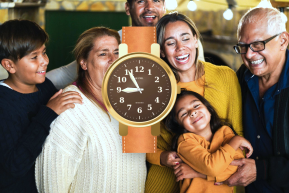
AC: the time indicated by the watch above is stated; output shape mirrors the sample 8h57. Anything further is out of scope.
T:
8h55
